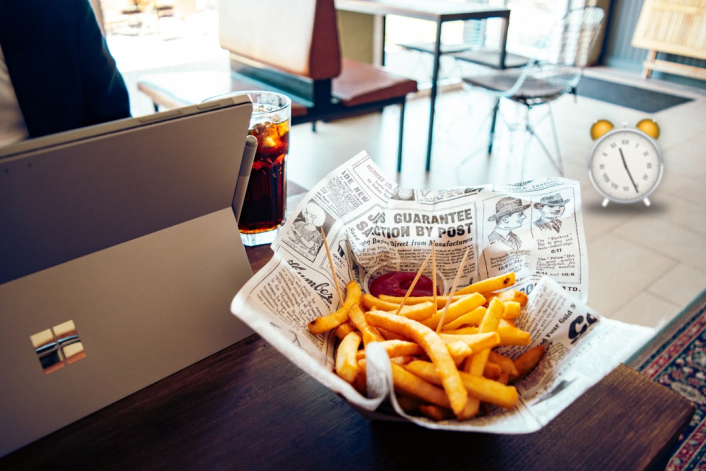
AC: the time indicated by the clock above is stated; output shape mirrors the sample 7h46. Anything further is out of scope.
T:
11h26
